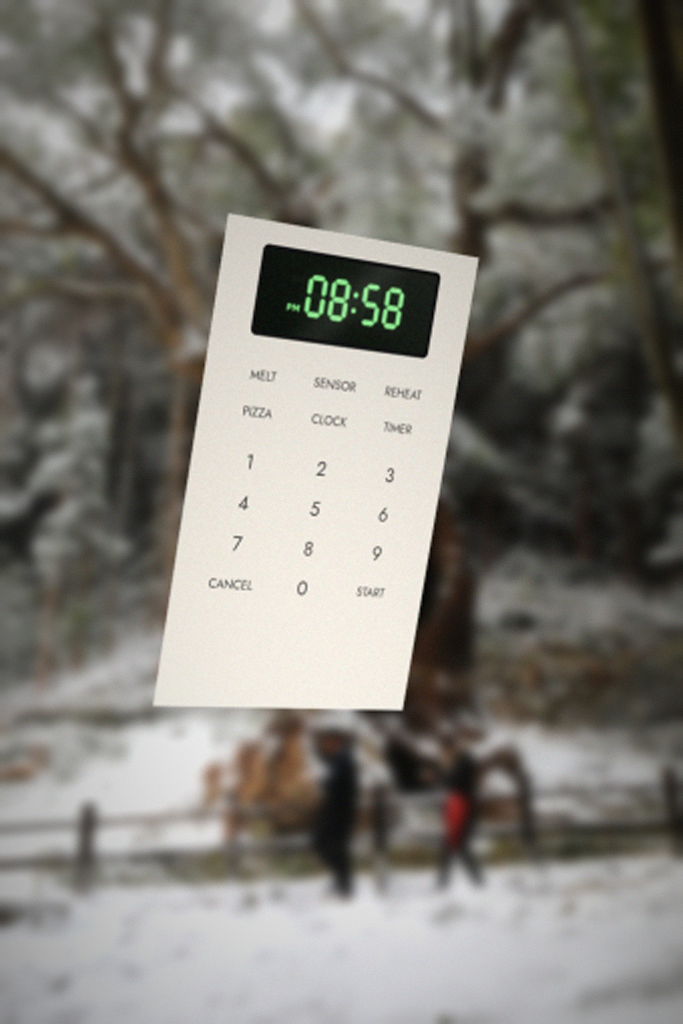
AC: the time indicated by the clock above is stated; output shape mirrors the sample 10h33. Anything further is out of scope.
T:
8h58
